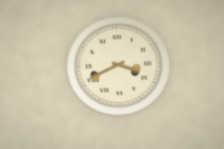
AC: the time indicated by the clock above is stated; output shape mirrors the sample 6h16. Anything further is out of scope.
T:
3h41
